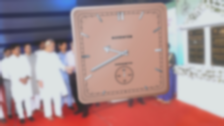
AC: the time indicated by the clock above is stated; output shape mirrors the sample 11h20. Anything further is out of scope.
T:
9h41
